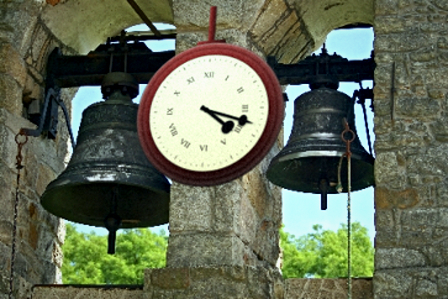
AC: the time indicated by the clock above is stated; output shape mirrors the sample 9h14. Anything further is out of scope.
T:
4h18
